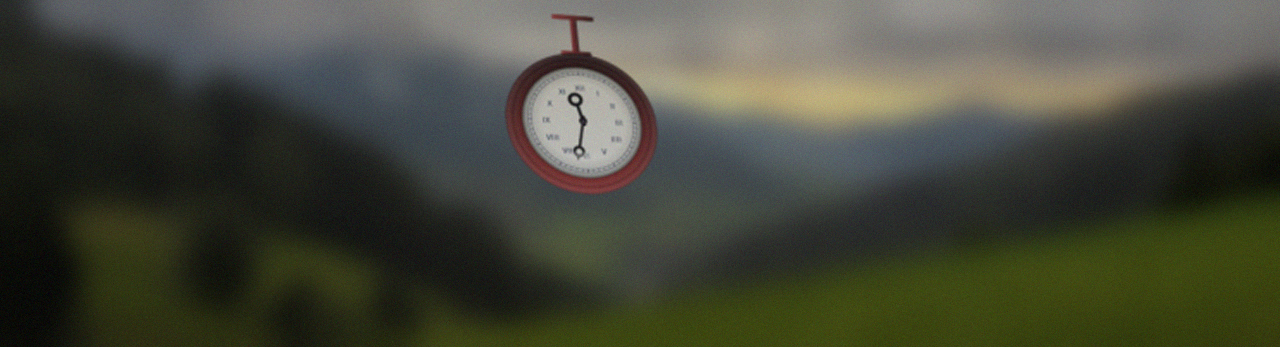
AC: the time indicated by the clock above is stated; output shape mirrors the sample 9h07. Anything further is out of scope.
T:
11h32
